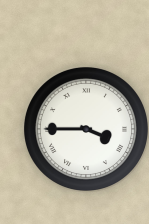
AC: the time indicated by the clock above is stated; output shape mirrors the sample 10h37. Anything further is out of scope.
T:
3h45
